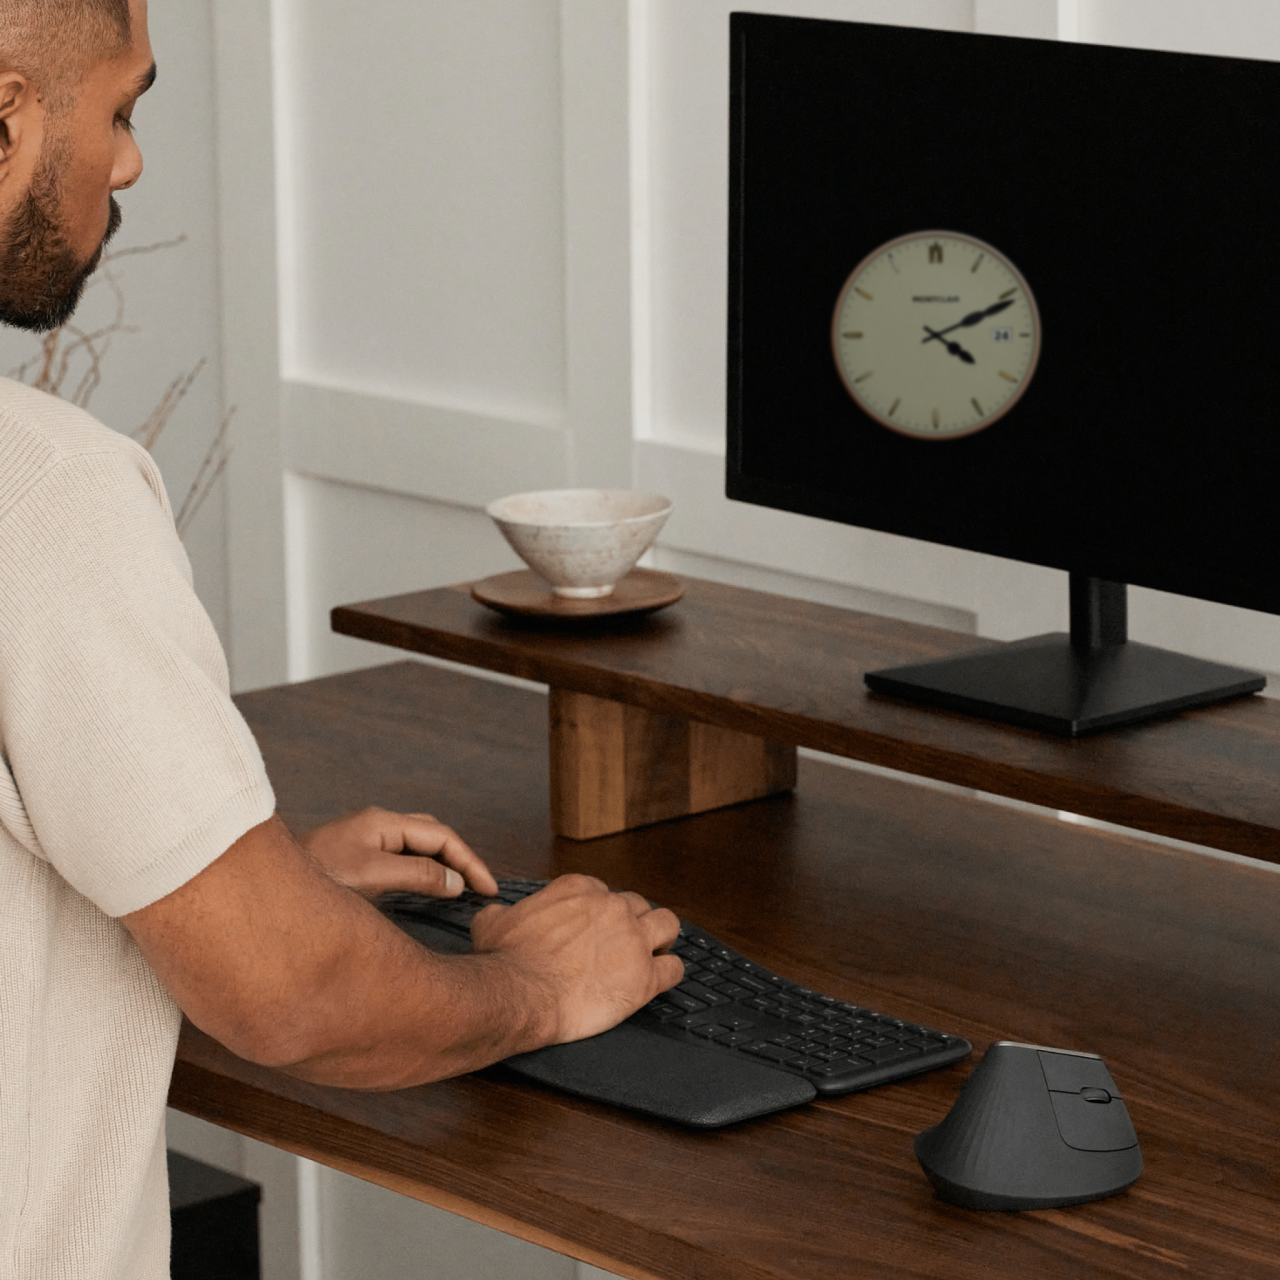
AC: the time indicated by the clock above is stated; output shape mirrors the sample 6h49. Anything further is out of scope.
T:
4h11
